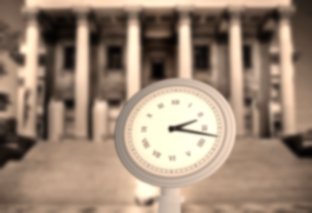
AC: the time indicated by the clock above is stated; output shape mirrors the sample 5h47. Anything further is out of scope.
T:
2h17
